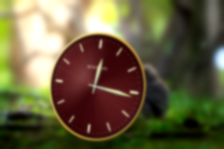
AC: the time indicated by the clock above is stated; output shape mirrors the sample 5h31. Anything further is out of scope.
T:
12h16
